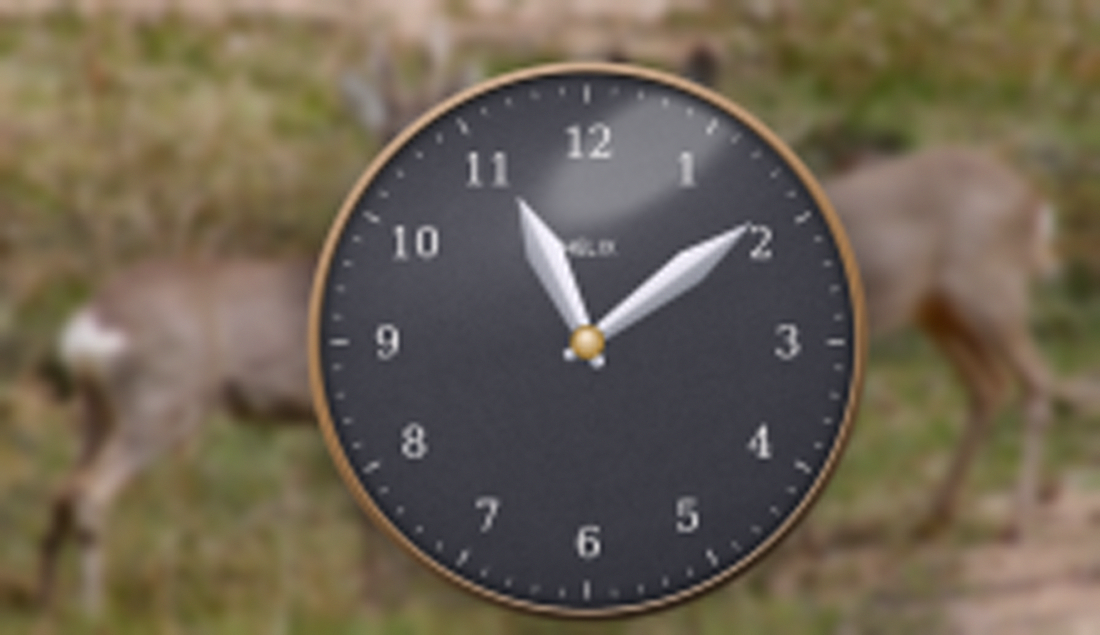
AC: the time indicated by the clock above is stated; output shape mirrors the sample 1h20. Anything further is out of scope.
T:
11h09
